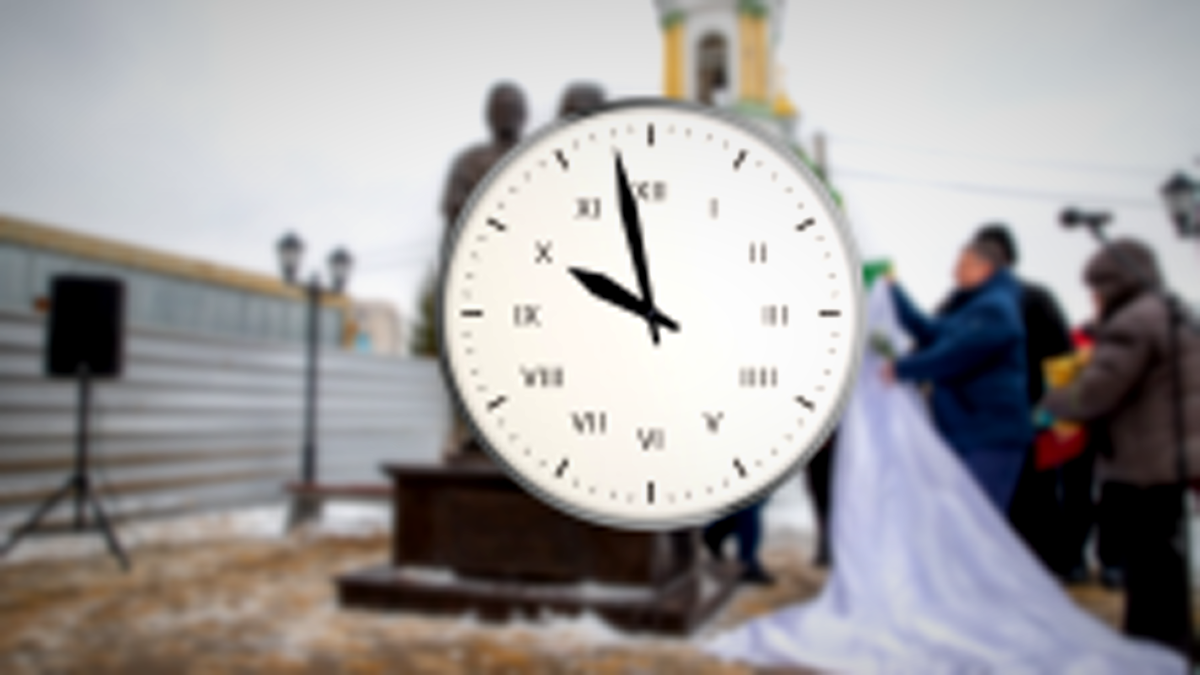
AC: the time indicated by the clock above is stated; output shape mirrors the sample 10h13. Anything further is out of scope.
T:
9h58
